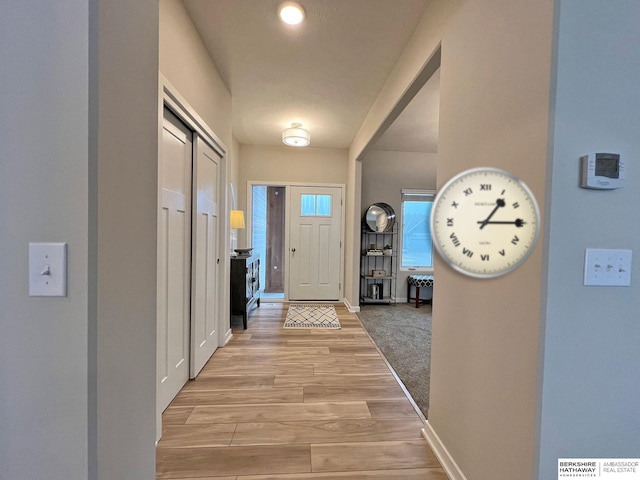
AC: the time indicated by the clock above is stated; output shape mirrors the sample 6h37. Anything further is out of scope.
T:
1h15
